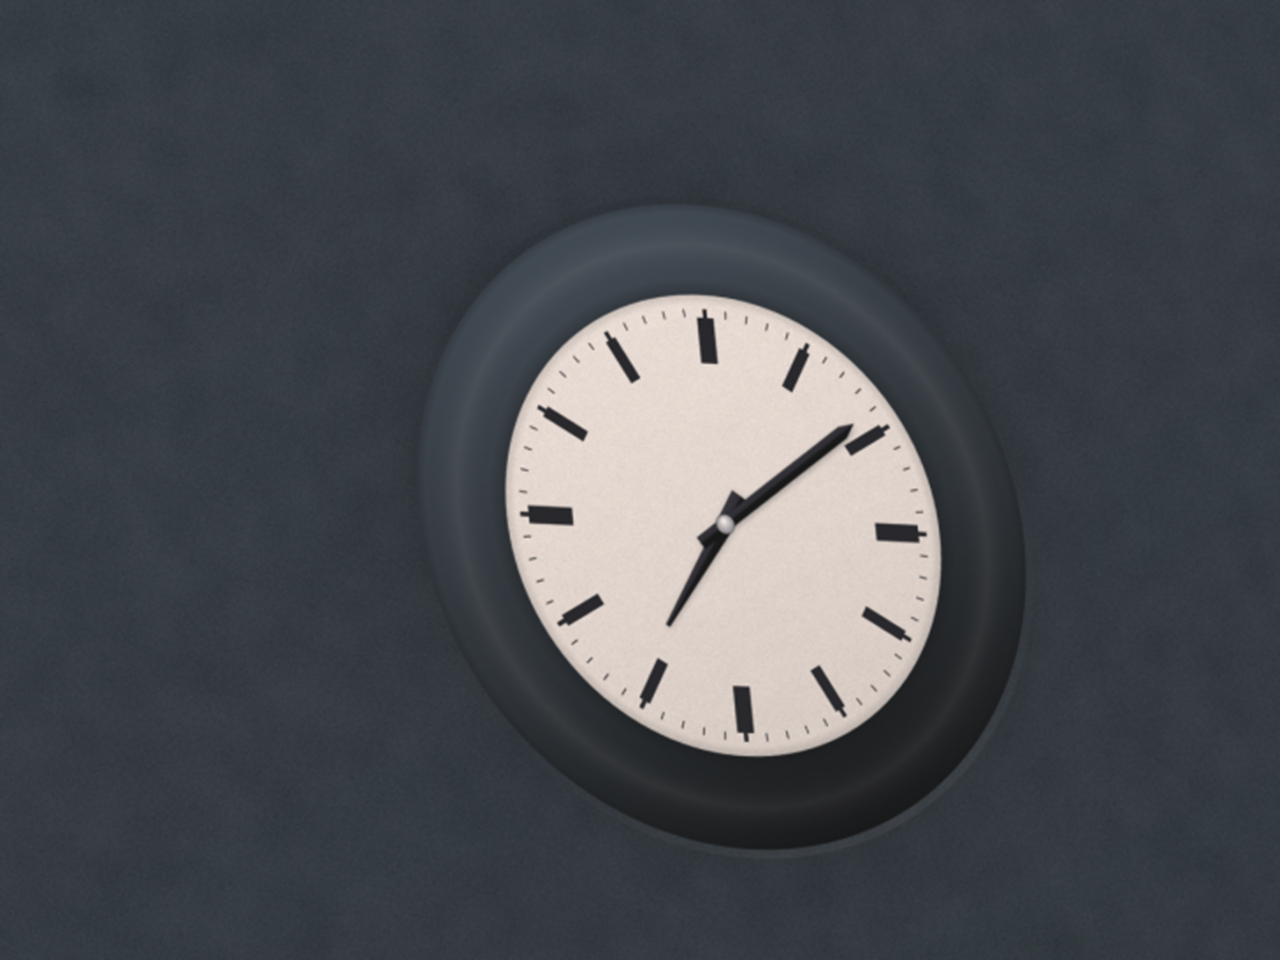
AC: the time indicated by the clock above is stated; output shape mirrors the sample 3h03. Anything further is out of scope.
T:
7h09
